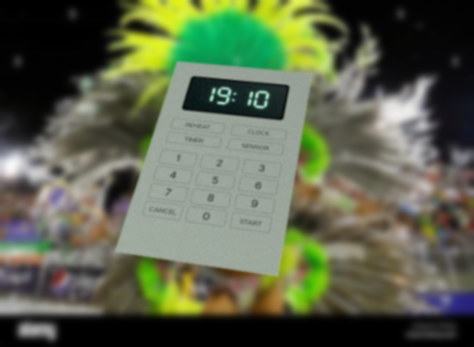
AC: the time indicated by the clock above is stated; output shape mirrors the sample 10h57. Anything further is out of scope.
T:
19h10
